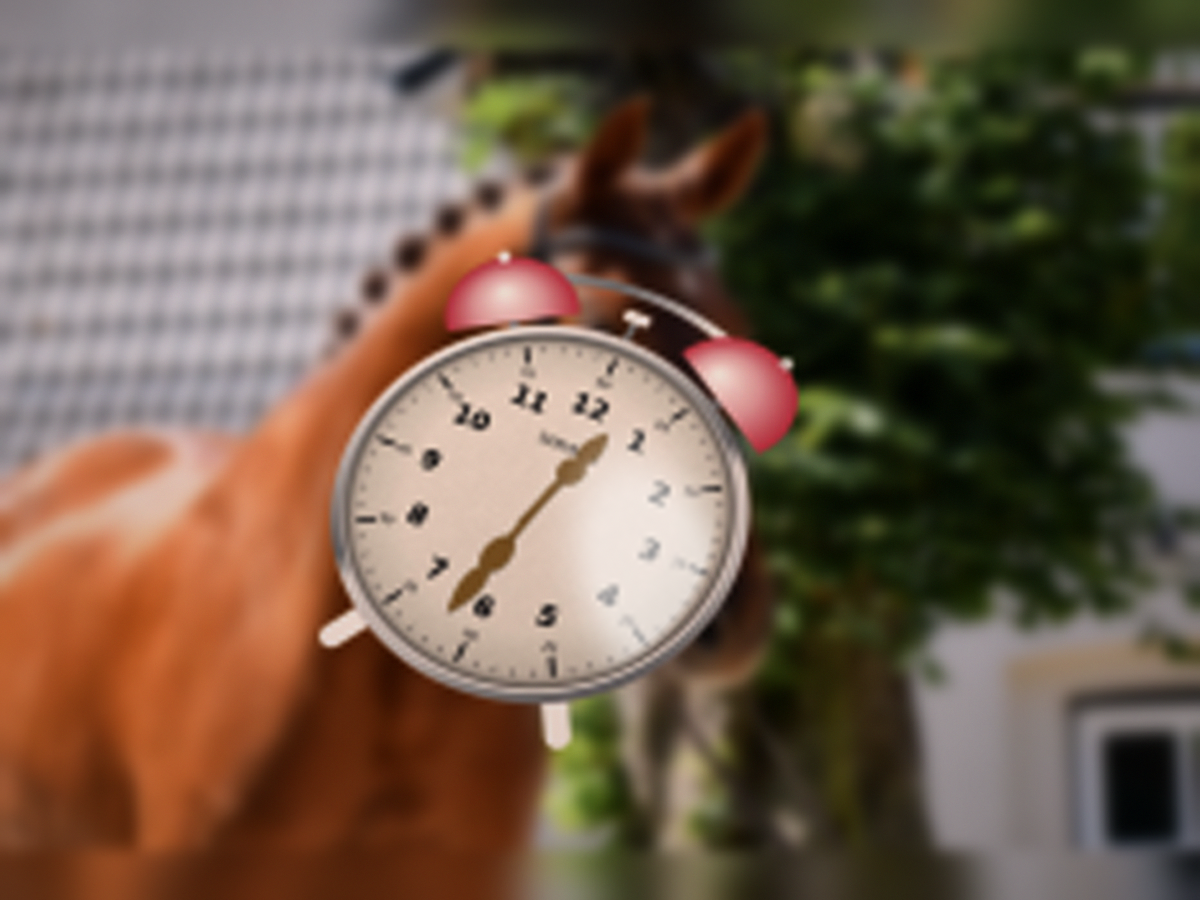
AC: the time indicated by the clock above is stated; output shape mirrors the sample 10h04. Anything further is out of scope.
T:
12h32
